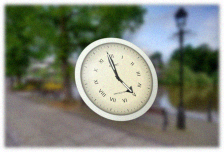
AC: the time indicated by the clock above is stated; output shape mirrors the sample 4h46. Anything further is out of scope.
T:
4h59
